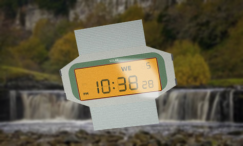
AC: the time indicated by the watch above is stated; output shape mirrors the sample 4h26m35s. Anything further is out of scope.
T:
10h38m28s
